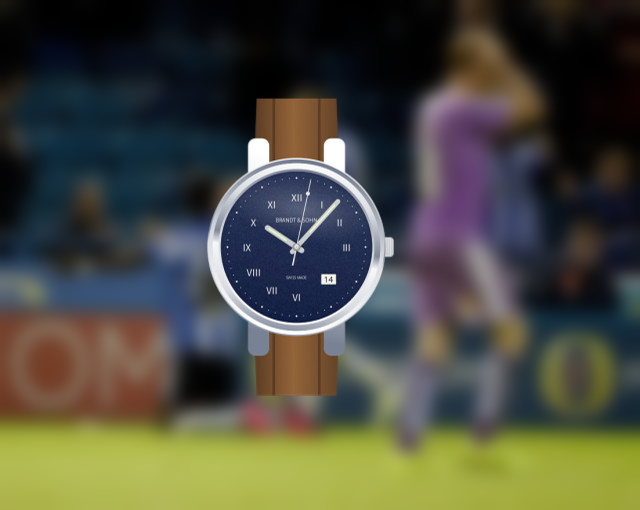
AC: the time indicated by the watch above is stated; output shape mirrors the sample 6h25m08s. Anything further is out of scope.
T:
10h07m02s
